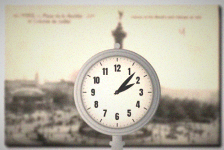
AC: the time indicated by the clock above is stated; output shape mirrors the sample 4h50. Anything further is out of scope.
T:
2h07
